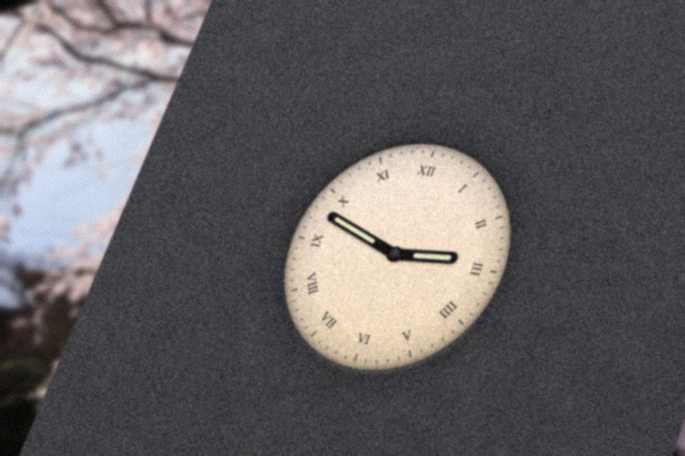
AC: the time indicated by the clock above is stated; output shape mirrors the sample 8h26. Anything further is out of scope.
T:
2h48
